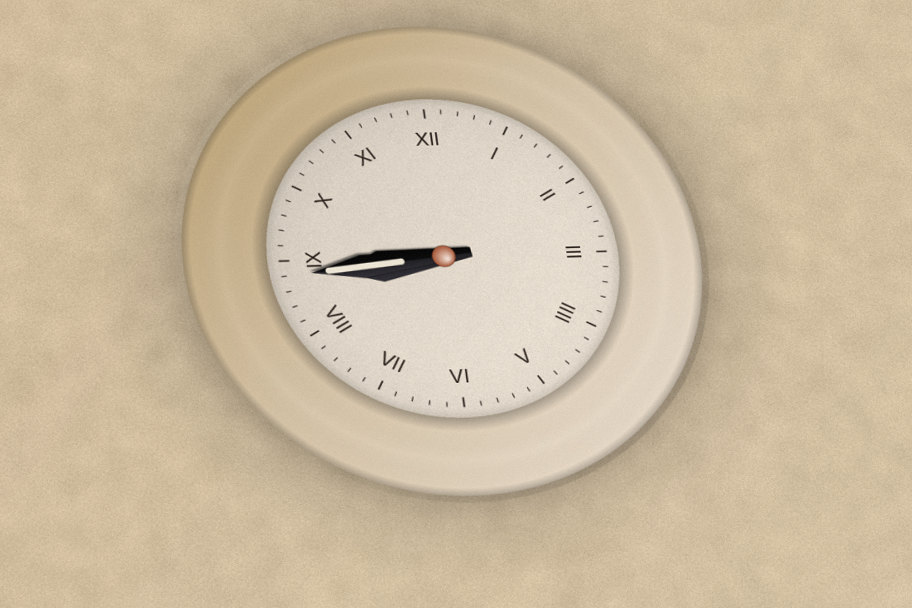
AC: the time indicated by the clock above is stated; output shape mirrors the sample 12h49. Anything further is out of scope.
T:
8h44
